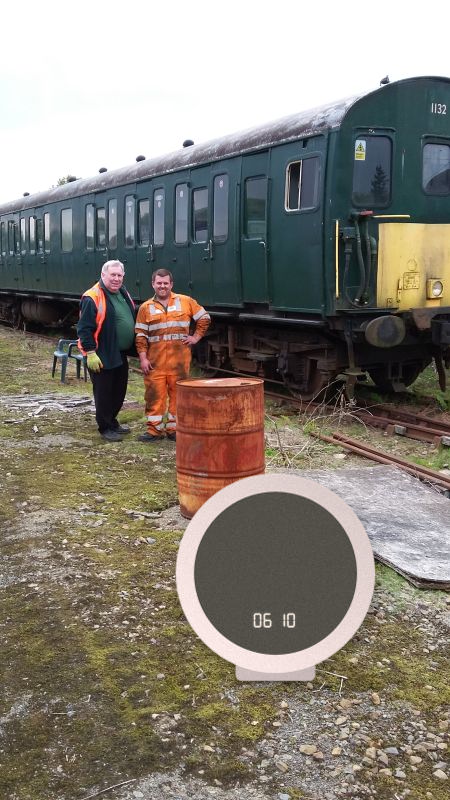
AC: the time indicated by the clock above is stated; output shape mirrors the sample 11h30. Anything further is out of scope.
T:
6h10
